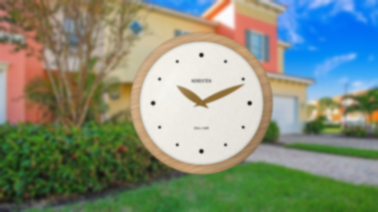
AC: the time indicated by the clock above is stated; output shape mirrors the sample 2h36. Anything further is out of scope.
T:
10h11
